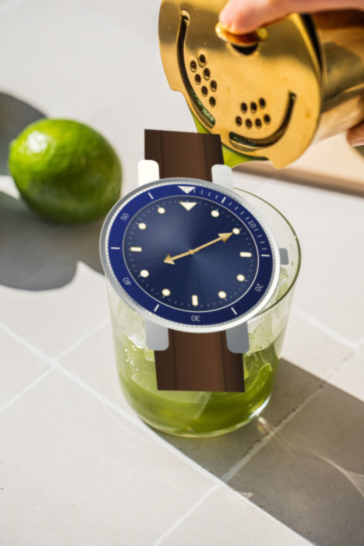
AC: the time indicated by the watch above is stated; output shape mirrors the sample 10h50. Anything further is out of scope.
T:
8h10
